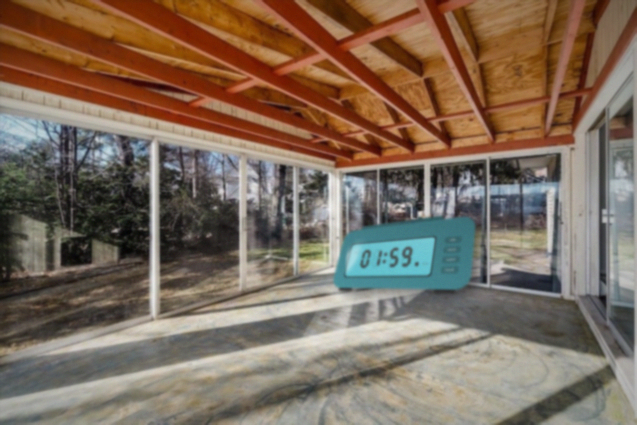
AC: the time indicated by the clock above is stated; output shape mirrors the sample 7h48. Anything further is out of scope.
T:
1h59
